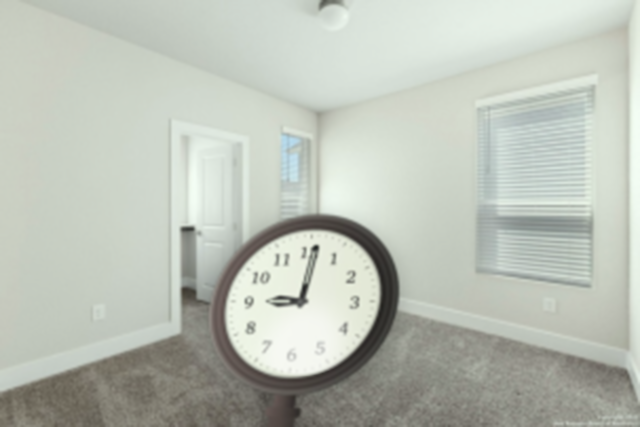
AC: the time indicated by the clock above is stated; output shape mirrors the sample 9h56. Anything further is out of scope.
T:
9h01
